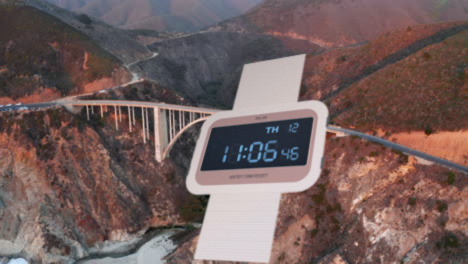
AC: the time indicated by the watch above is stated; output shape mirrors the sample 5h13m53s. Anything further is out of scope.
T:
11h06m46s
